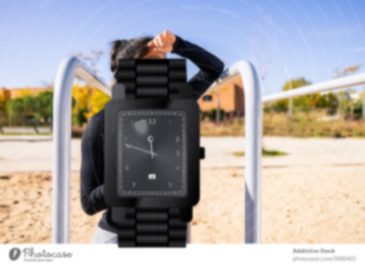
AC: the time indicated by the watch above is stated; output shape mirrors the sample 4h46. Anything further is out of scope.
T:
11h48
